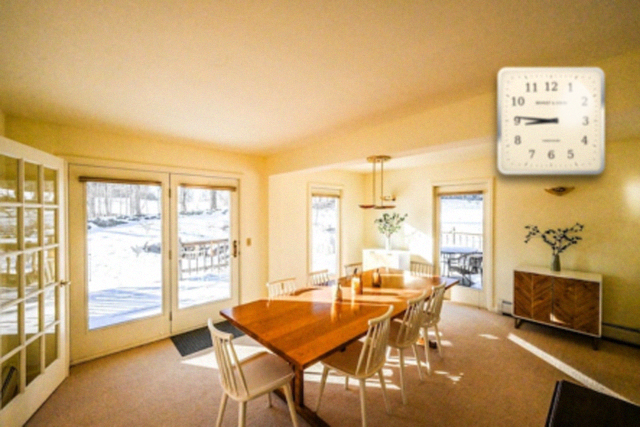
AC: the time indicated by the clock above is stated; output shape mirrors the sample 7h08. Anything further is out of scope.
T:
8h46
